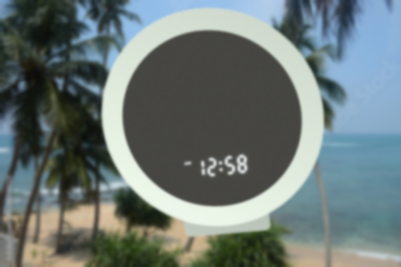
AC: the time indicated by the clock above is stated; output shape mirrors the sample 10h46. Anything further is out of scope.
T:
12h58
